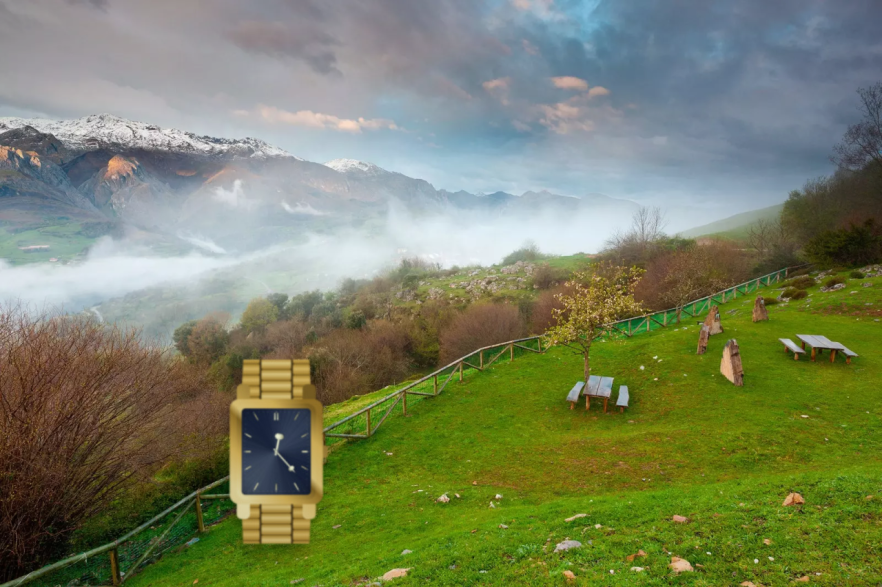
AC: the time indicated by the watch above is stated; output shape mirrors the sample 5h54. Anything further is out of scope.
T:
12h23
